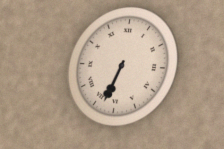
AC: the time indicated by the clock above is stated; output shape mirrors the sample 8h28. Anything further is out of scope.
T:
6h33
